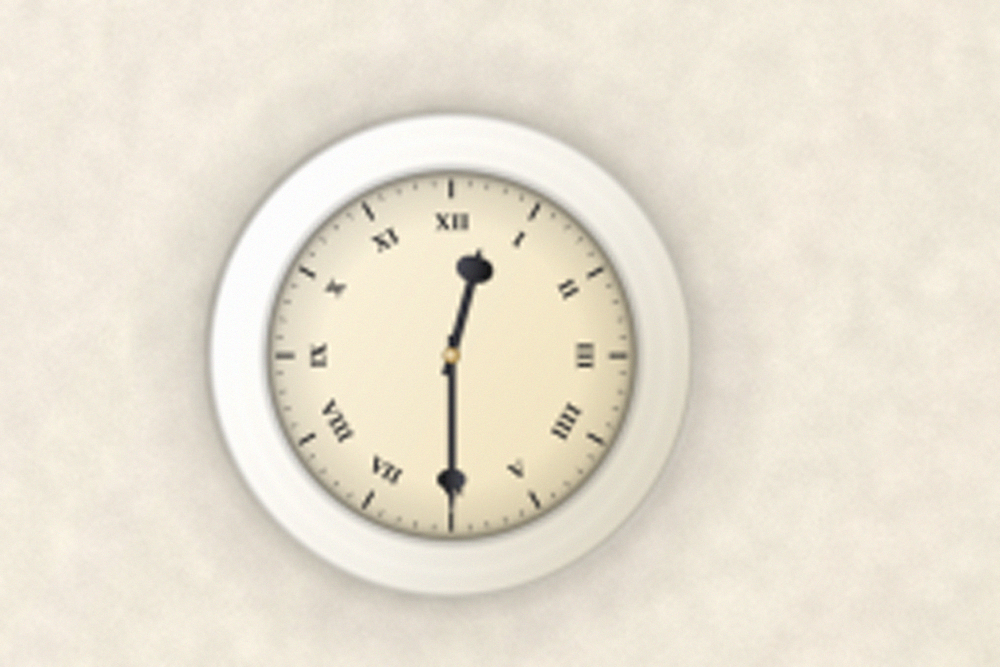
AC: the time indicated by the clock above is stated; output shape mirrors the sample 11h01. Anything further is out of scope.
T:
12h30
